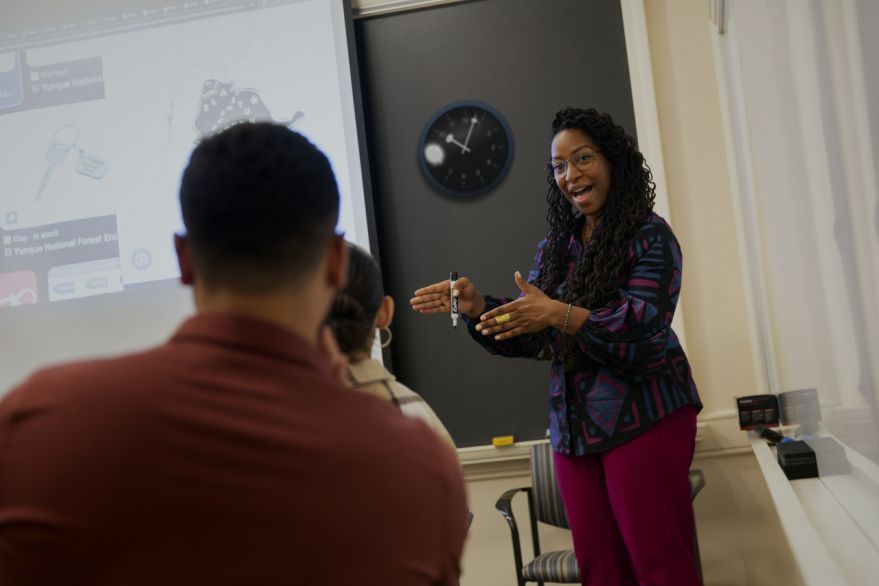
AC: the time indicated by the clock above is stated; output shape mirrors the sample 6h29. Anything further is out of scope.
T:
10h03
